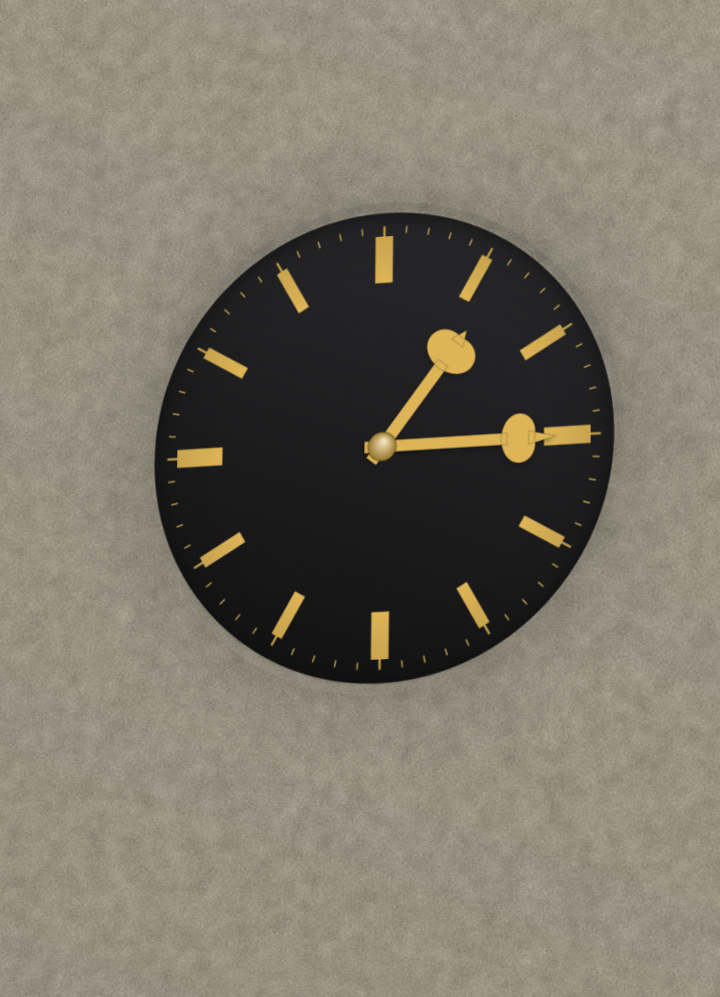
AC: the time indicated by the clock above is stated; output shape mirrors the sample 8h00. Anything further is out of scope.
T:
1h15
